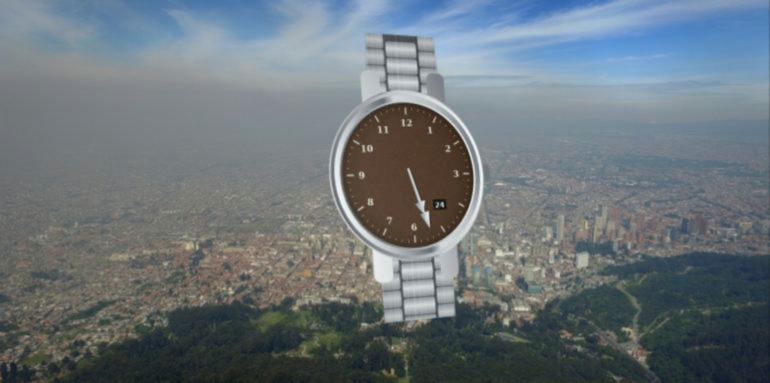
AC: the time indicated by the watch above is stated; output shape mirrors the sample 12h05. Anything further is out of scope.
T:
5h27
